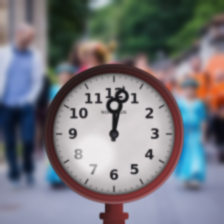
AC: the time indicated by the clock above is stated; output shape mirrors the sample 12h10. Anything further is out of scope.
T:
12h02
